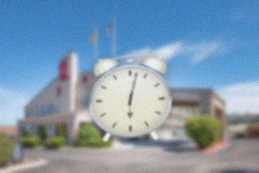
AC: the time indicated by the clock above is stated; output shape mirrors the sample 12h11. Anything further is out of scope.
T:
6h02
